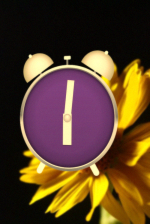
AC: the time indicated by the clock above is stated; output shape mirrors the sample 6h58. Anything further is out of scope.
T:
6h01
